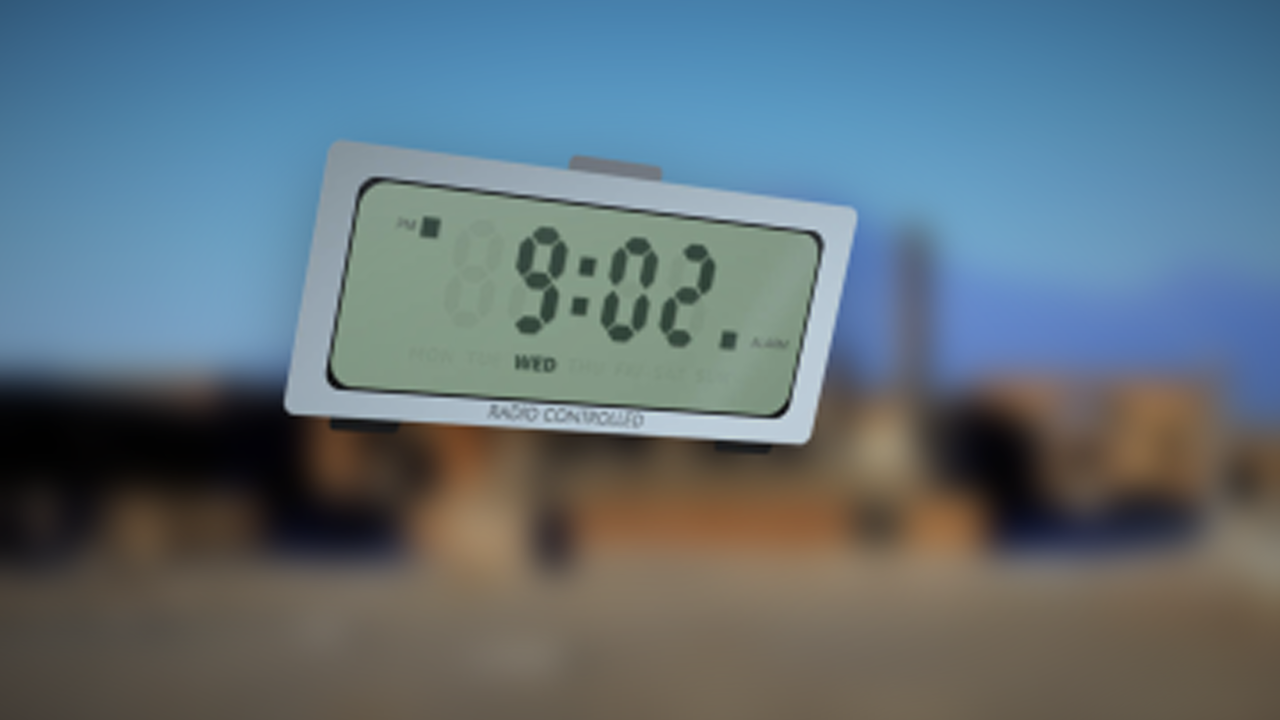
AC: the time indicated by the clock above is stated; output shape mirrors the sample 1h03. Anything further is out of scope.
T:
9h02
